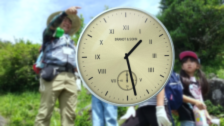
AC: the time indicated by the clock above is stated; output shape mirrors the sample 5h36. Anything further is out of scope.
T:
1h28
